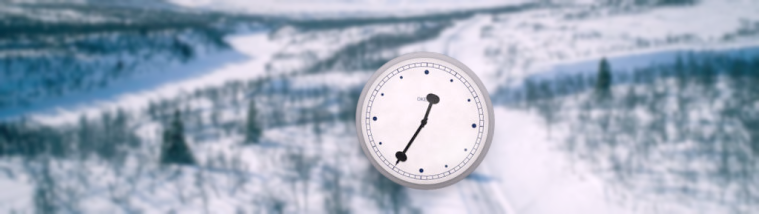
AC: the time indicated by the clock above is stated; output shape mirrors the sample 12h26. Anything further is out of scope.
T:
12h35
